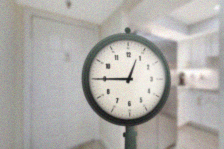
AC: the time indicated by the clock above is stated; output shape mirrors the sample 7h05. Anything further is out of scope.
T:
12h45
